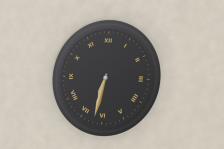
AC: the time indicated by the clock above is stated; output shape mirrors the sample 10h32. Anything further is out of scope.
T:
6h32
